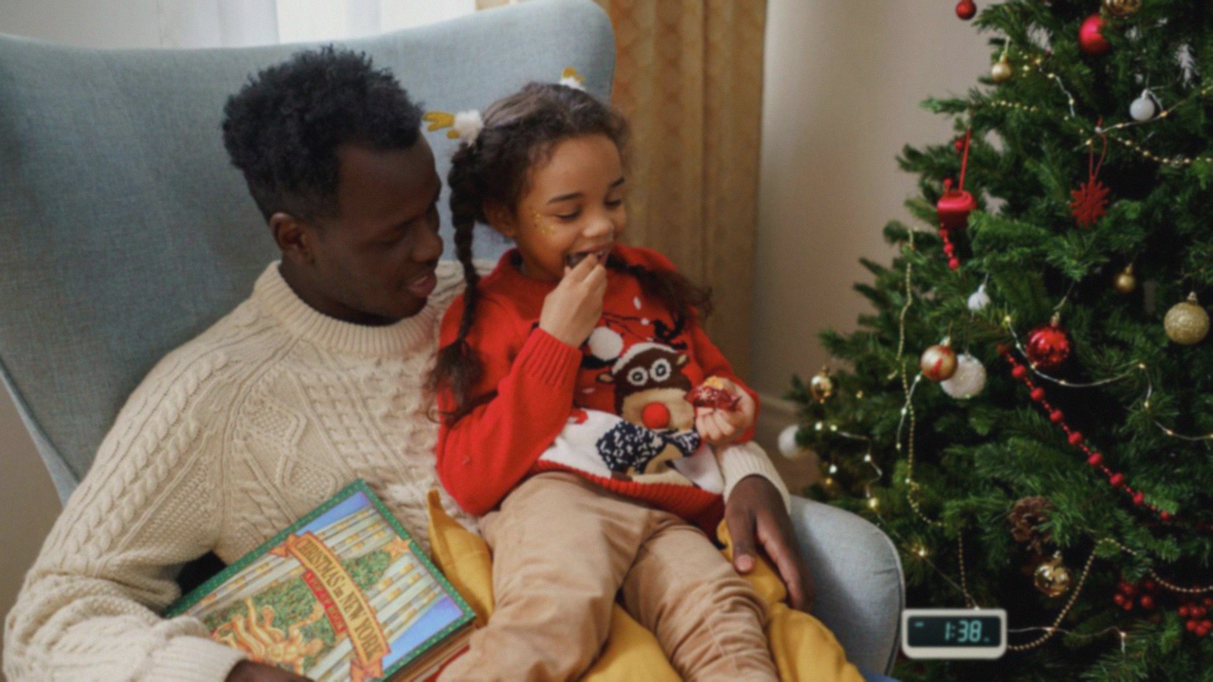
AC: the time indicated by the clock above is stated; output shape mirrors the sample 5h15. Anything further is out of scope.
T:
1h38
